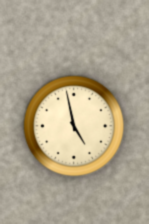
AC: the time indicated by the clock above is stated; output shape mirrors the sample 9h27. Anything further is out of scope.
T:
4h58
